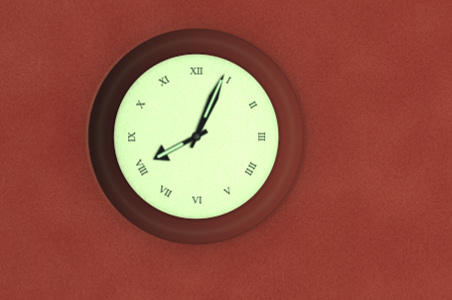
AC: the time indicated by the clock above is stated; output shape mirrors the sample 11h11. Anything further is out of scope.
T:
8h04
